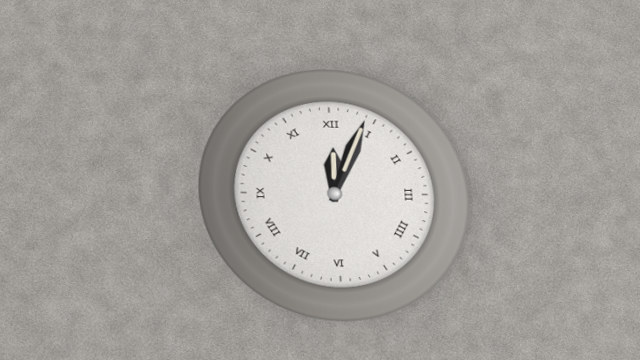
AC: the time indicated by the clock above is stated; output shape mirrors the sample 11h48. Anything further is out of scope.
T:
12h04
